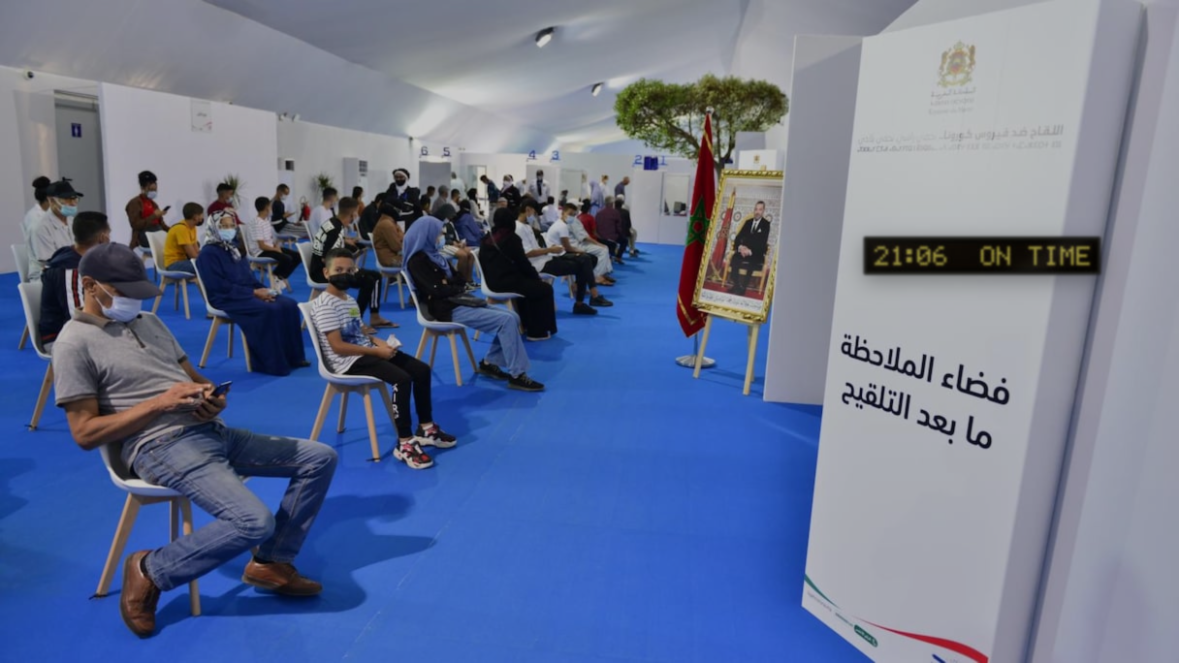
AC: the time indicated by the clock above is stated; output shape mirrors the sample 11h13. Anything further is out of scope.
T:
21h06
